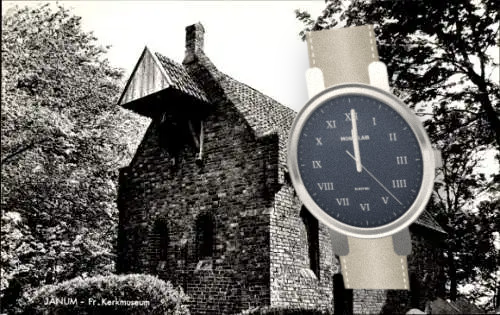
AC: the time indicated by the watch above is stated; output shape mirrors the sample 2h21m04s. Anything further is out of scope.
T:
12h00m23s
